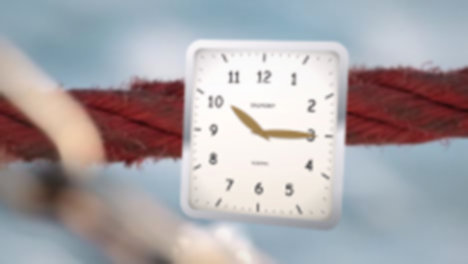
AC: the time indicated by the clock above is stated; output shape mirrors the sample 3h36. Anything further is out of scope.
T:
10h15
